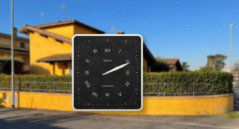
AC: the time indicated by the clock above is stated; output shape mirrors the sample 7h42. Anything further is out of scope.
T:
2h11
